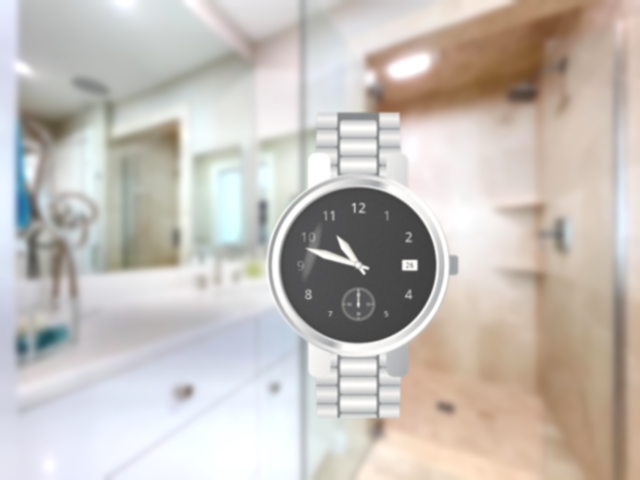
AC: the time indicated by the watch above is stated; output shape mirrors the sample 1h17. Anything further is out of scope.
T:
10h48
